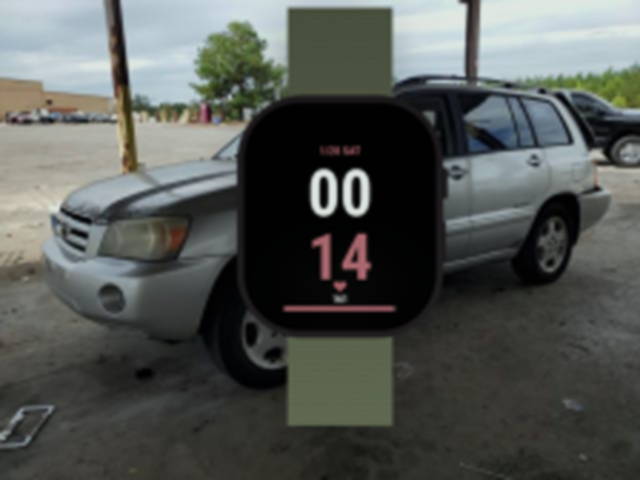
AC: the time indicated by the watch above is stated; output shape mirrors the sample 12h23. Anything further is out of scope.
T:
0h14
